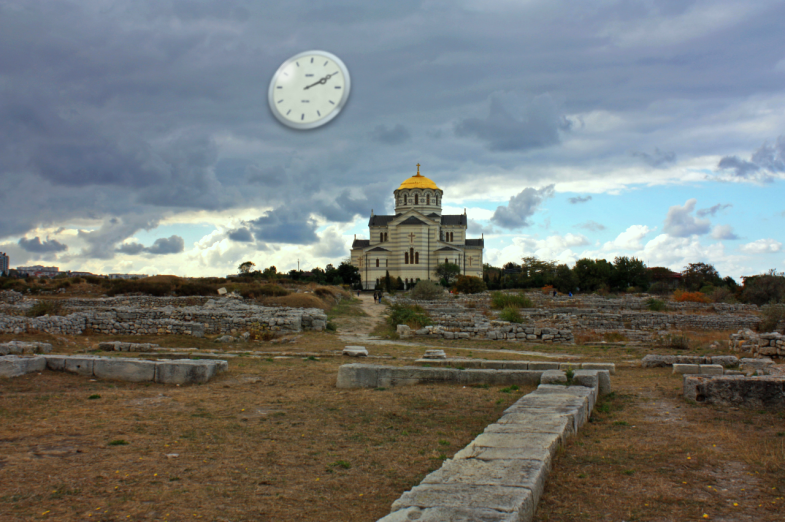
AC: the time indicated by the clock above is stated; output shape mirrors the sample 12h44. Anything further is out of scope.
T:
2h10
